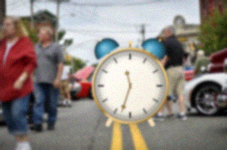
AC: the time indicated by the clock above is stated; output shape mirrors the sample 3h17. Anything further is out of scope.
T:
11h33
